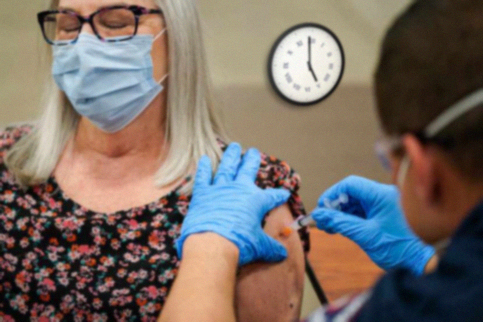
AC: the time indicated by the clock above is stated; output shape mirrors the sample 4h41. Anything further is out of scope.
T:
4h59
